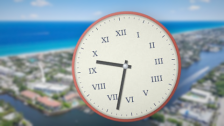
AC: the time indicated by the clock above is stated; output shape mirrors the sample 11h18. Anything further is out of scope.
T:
9h33
